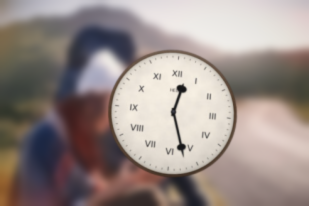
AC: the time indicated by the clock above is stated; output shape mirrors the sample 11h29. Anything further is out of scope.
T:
12h27
